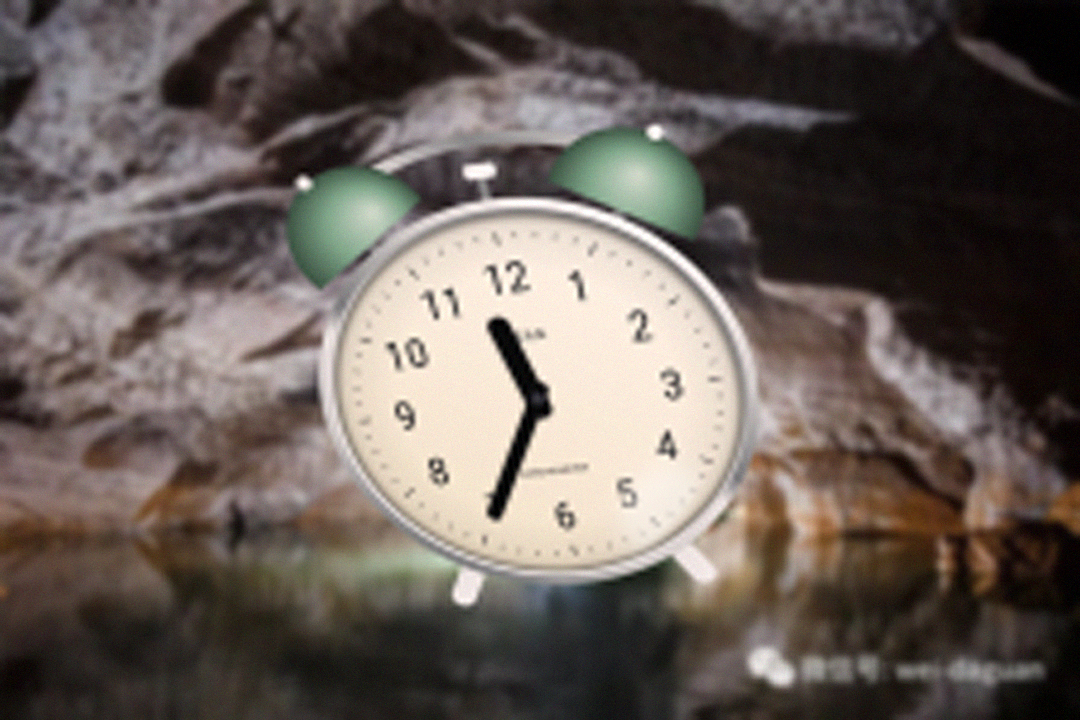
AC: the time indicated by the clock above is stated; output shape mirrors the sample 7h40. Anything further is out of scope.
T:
11h35
